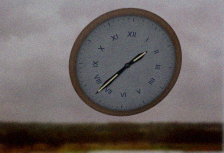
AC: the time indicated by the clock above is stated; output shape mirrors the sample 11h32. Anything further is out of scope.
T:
1h37
